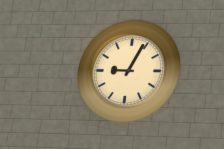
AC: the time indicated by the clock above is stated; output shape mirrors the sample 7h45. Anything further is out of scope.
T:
9h04
